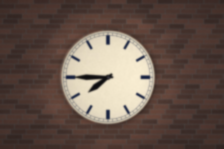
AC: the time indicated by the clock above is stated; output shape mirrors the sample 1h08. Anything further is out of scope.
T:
7h45
